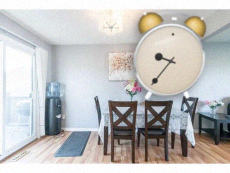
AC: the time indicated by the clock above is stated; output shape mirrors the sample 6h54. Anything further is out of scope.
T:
9h36
